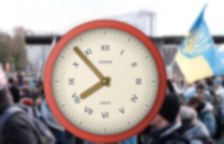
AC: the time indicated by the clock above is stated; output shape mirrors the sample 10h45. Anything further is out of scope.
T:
7h53
